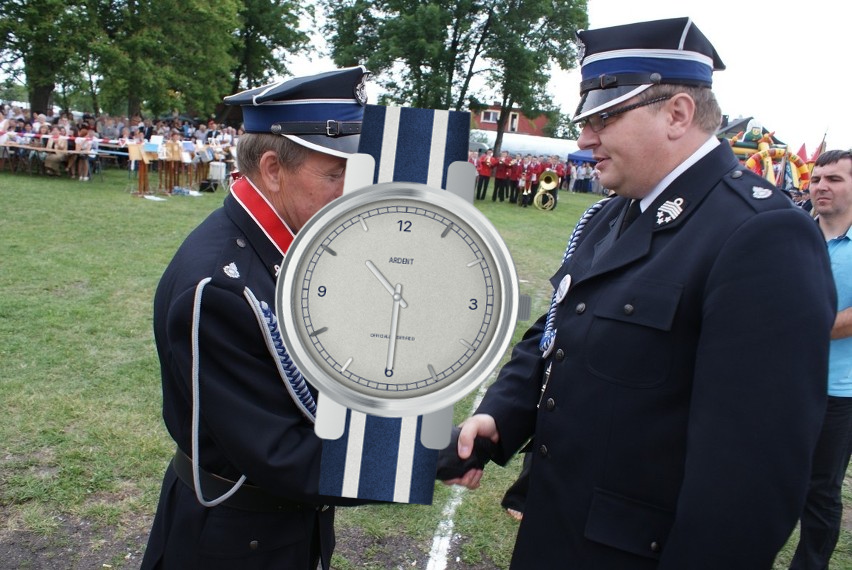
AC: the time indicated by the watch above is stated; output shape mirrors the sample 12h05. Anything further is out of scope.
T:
10h30
